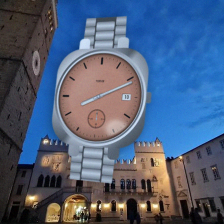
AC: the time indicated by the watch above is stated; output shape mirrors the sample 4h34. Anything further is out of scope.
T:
8h11
